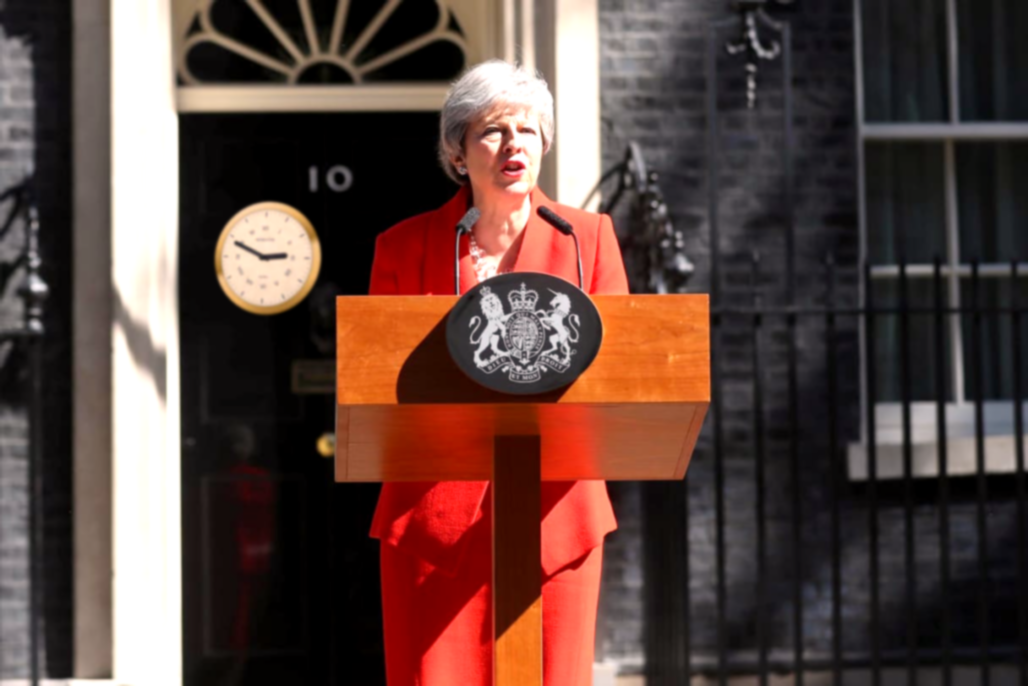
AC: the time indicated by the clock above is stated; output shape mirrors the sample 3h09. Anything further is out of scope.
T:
2h49
